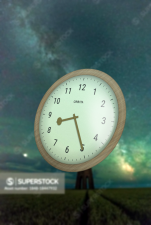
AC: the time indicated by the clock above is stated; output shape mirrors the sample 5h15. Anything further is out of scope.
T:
8h25
